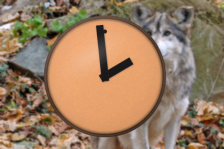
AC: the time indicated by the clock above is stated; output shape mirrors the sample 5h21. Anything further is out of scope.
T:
1h59
